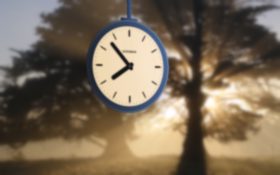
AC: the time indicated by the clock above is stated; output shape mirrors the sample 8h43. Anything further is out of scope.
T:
7h53
